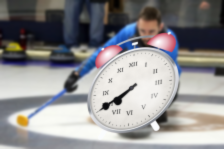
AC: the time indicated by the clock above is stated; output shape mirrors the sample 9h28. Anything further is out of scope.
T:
7h40
